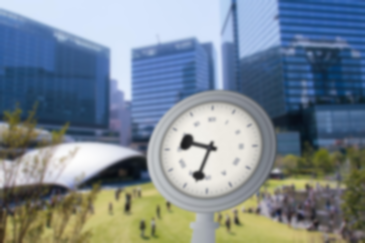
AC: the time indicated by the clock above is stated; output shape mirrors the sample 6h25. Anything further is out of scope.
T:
9h33
